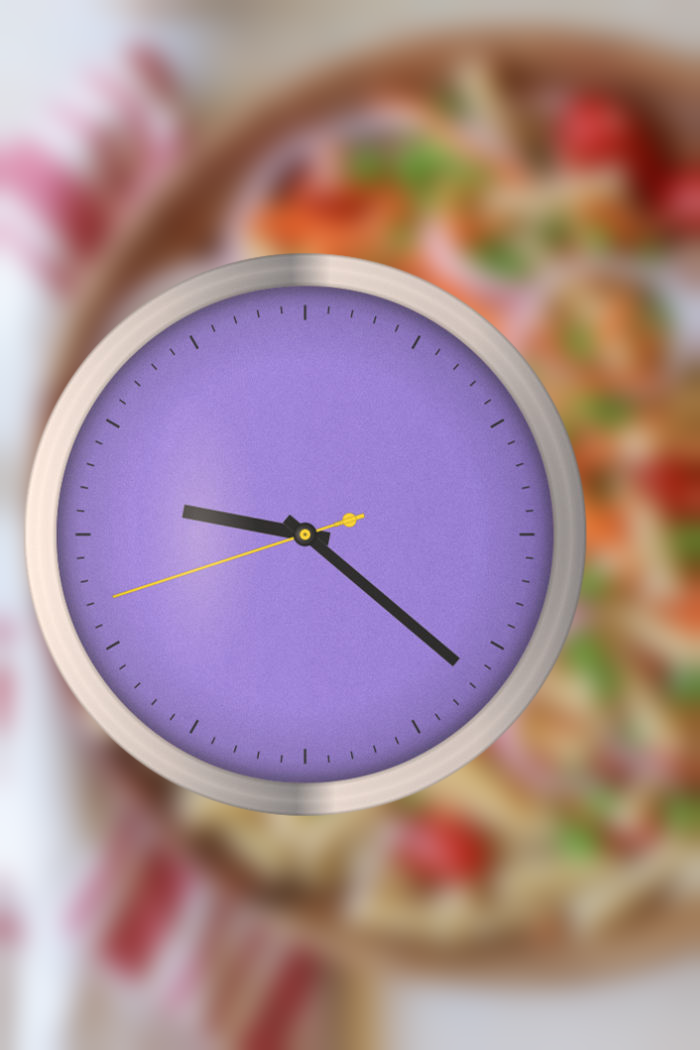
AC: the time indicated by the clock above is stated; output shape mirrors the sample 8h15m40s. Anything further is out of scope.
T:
9h21m42s
